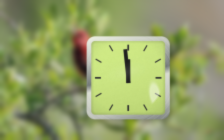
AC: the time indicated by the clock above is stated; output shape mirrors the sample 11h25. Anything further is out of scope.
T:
11h59
